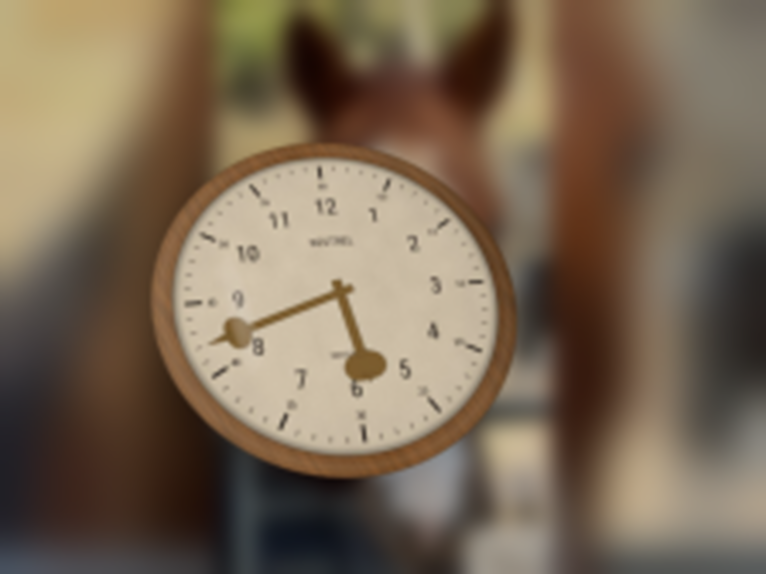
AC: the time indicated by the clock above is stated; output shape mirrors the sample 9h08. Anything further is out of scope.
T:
5h42
